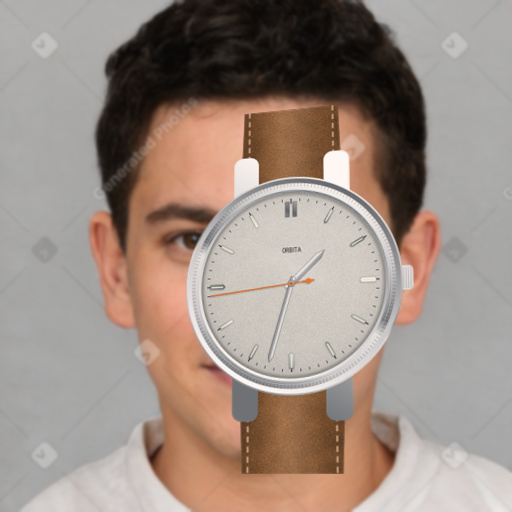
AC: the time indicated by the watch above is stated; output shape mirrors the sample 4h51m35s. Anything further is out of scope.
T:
1h32m44s
